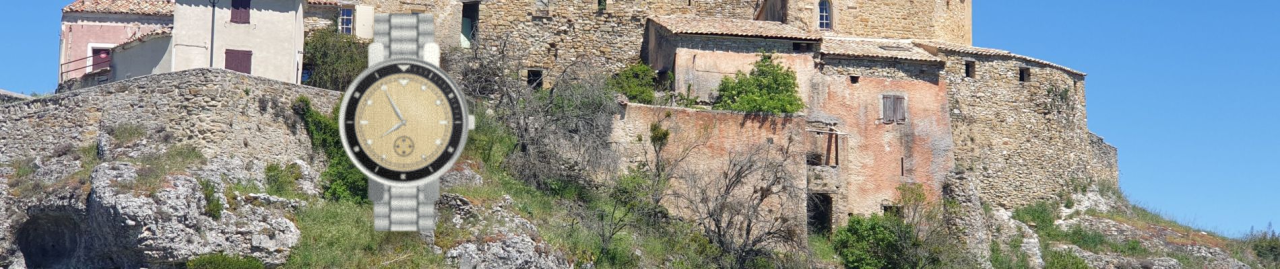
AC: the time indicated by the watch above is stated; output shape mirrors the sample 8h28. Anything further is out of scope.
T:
7h55
